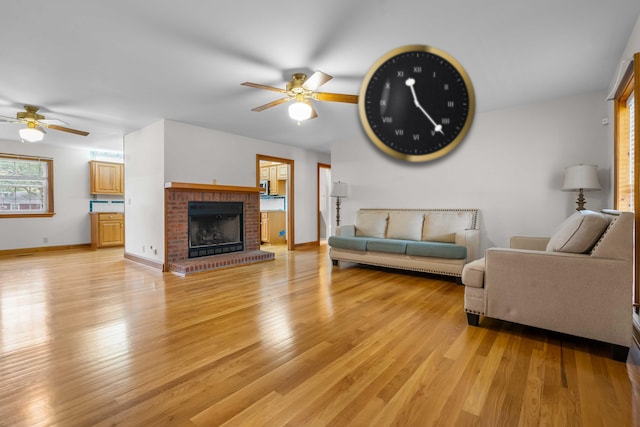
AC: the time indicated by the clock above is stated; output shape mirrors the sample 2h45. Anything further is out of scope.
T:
11h23
